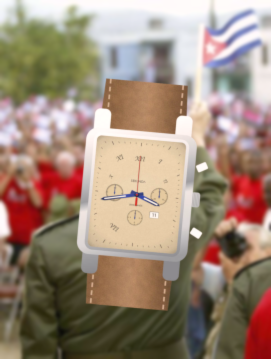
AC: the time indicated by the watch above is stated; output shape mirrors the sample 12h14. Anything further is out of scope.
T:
3h43
